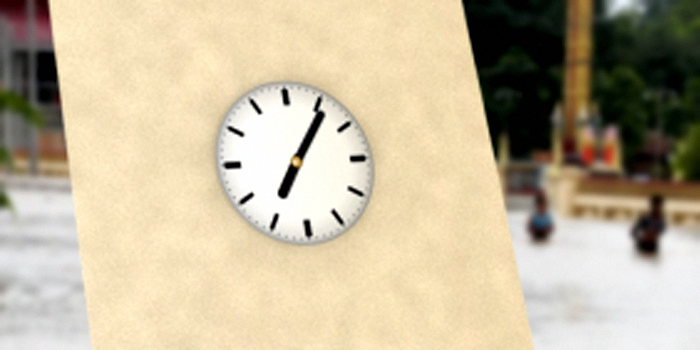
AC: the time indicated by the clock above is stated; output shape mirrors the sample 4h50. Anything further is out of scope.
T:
7h06
